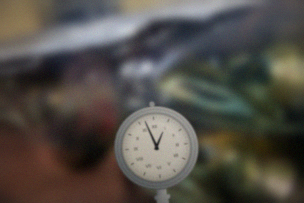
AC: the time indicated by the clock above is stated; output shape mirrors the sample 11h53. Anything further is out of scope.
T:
12h57
